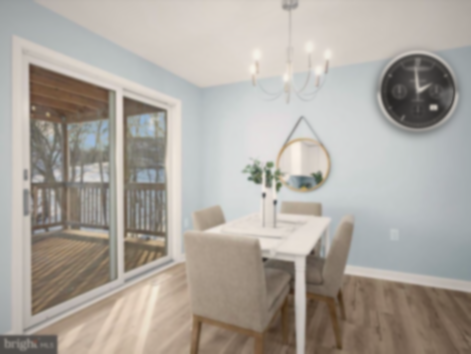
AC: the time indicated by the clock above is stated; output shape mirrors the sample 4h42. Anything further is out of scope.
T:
1h59
